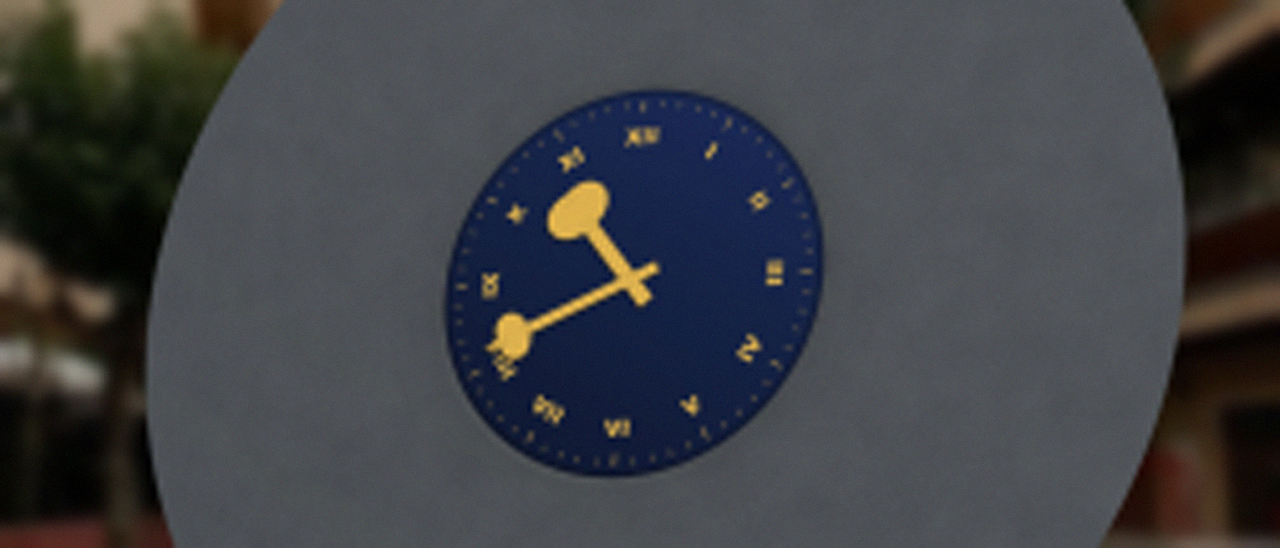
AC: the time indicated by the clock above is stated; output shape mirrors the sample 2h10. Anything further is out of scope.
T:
10h41
